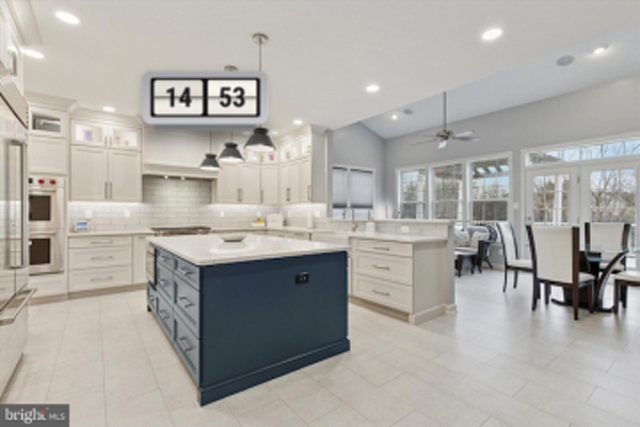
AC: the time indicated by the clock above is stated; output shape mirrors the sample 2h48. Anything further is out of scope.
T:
14h53
